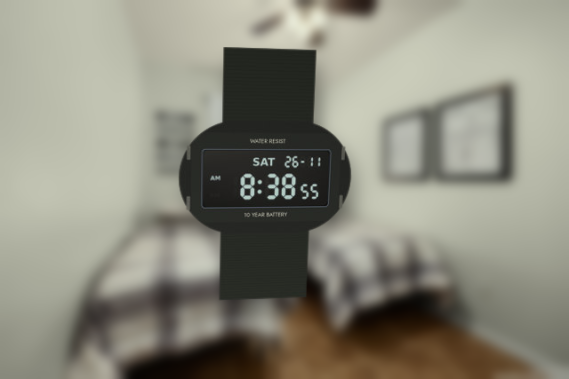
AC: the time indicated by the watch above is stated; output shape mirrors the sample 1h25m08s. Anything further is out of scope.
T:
8h38m55s
